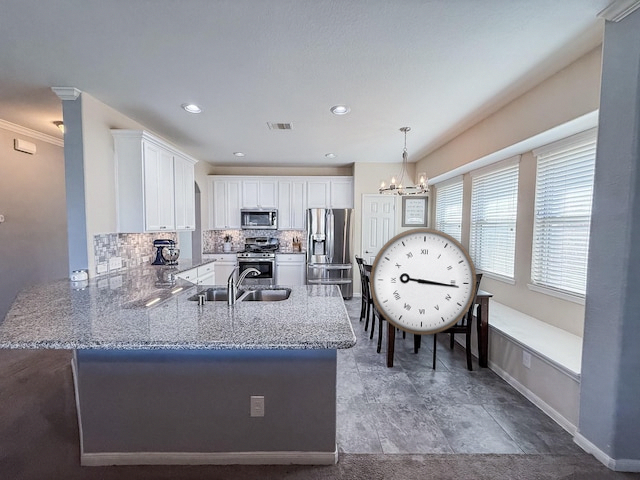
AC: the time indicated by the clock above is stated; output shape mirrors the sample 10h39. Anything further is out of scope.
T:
9h16
